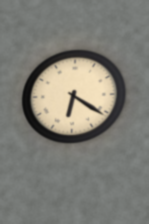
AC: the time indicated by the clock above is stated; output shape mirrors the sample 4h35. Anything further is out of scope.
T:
6h21
